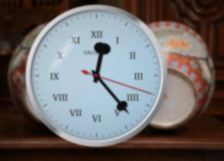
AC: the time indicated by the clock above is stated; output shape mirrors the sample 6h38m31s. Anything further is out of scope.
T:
12h23m18s
